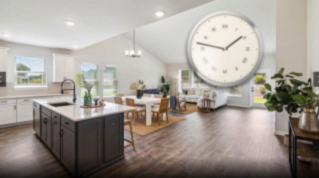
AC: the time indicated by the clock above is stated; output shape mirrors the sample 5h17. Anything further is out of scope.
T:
1h47
